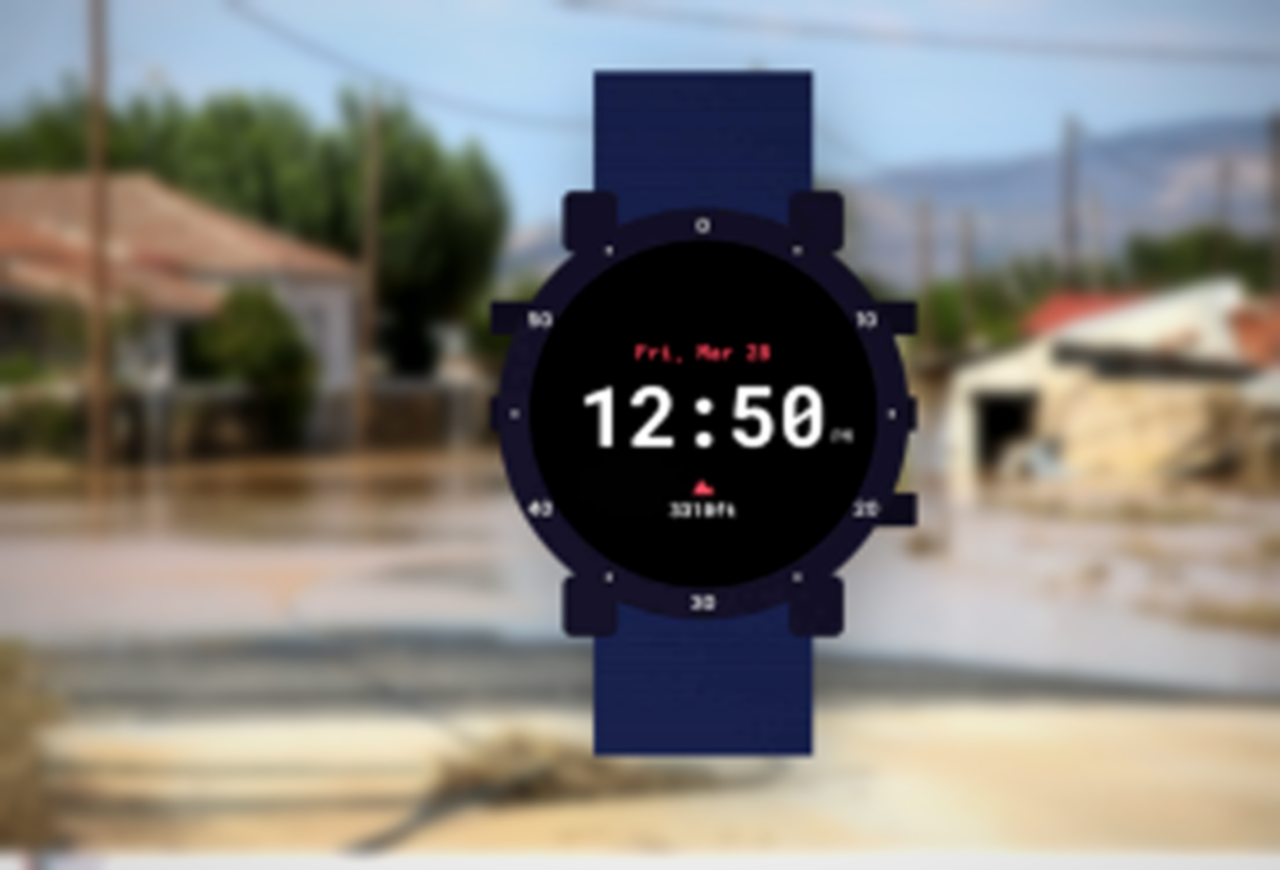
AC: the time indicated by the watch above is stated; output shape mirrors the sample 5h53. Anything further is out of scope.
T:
12h50
